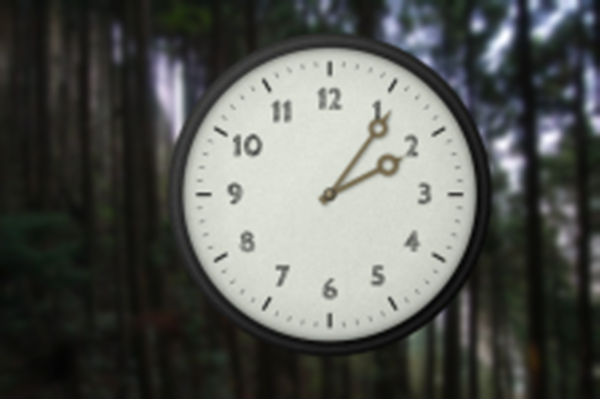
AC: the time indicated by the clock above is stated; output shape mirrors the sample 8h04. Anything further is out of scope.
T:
2h06
